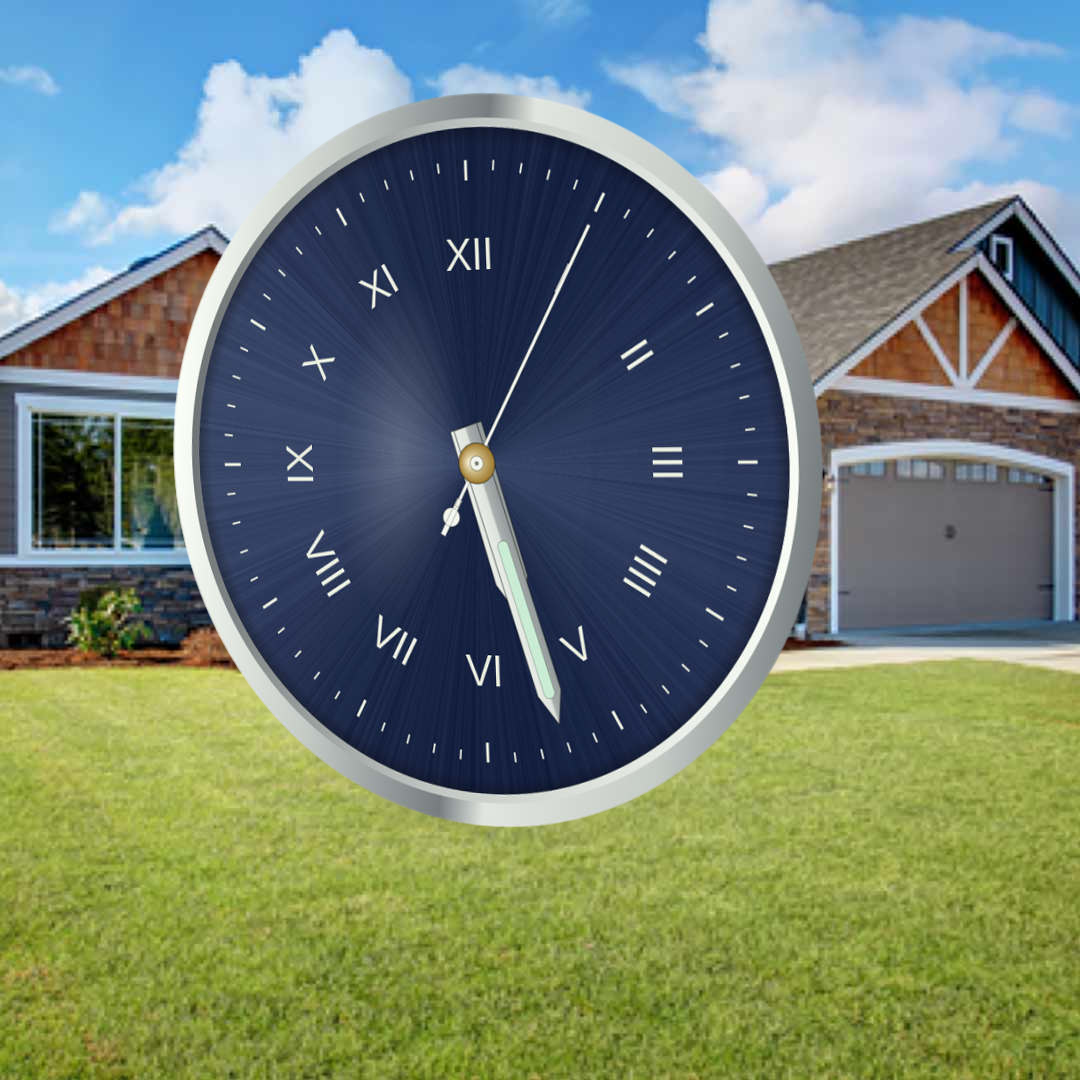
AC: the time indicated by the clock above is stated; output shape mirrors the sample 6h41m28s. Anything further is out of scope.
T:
5h27m05s
